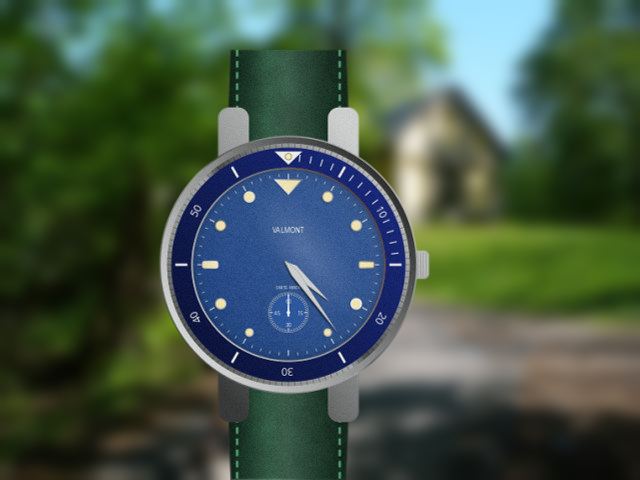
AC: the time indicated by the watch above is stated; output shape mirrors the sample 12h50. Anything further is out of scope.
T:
4h24
